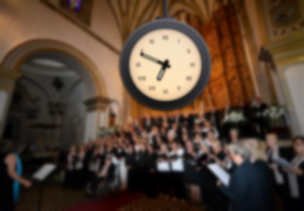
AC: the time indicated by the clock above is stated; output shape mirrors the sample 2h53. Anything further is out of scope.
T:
6h49
